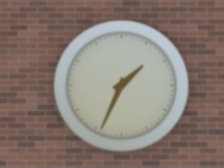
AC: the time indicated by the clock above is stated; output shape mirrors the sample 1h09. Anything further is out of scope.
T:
1h34
